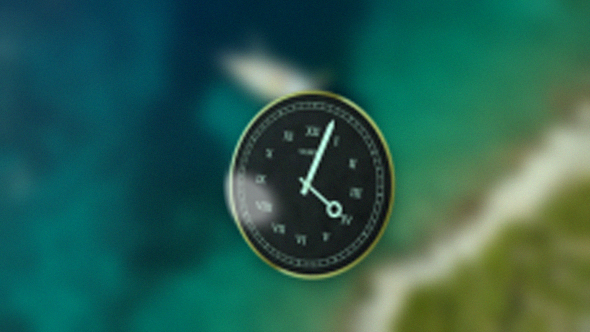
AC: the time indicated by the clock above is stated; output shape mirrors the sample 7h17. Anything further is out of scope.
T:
4h03
